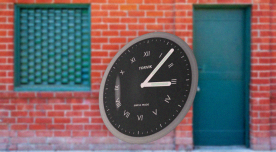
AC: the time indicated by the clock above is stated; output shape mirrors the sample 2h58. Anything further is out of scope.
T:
3h07
